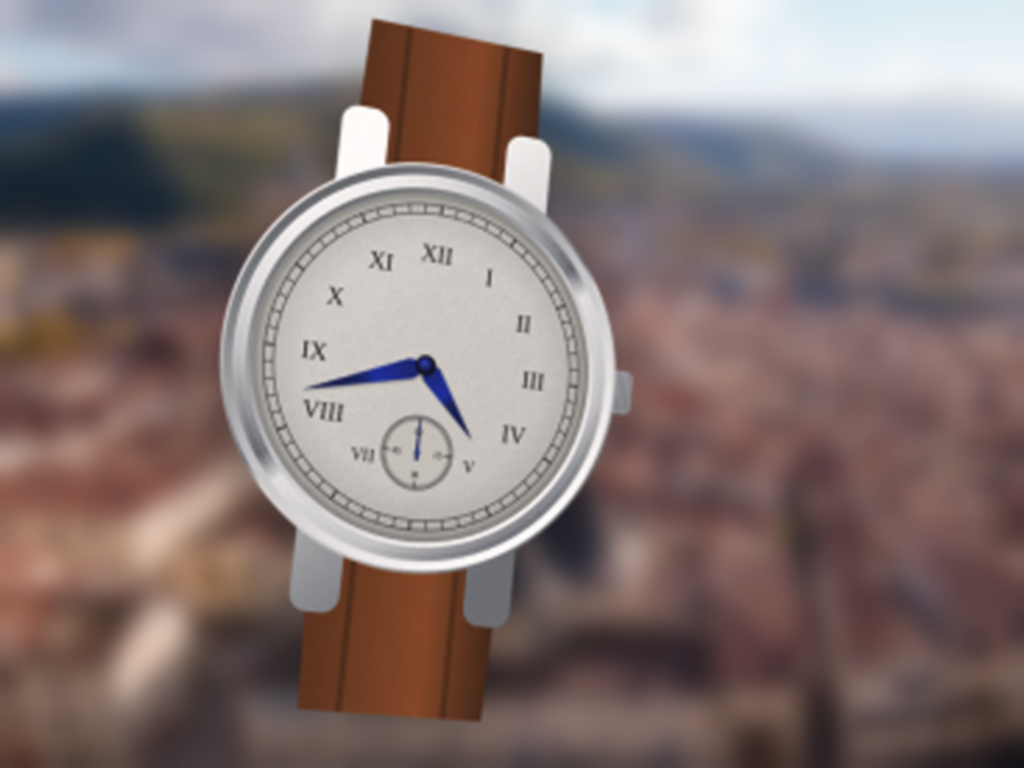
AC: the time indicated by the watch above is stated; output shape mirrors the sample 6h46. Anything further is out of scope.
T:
4h42
